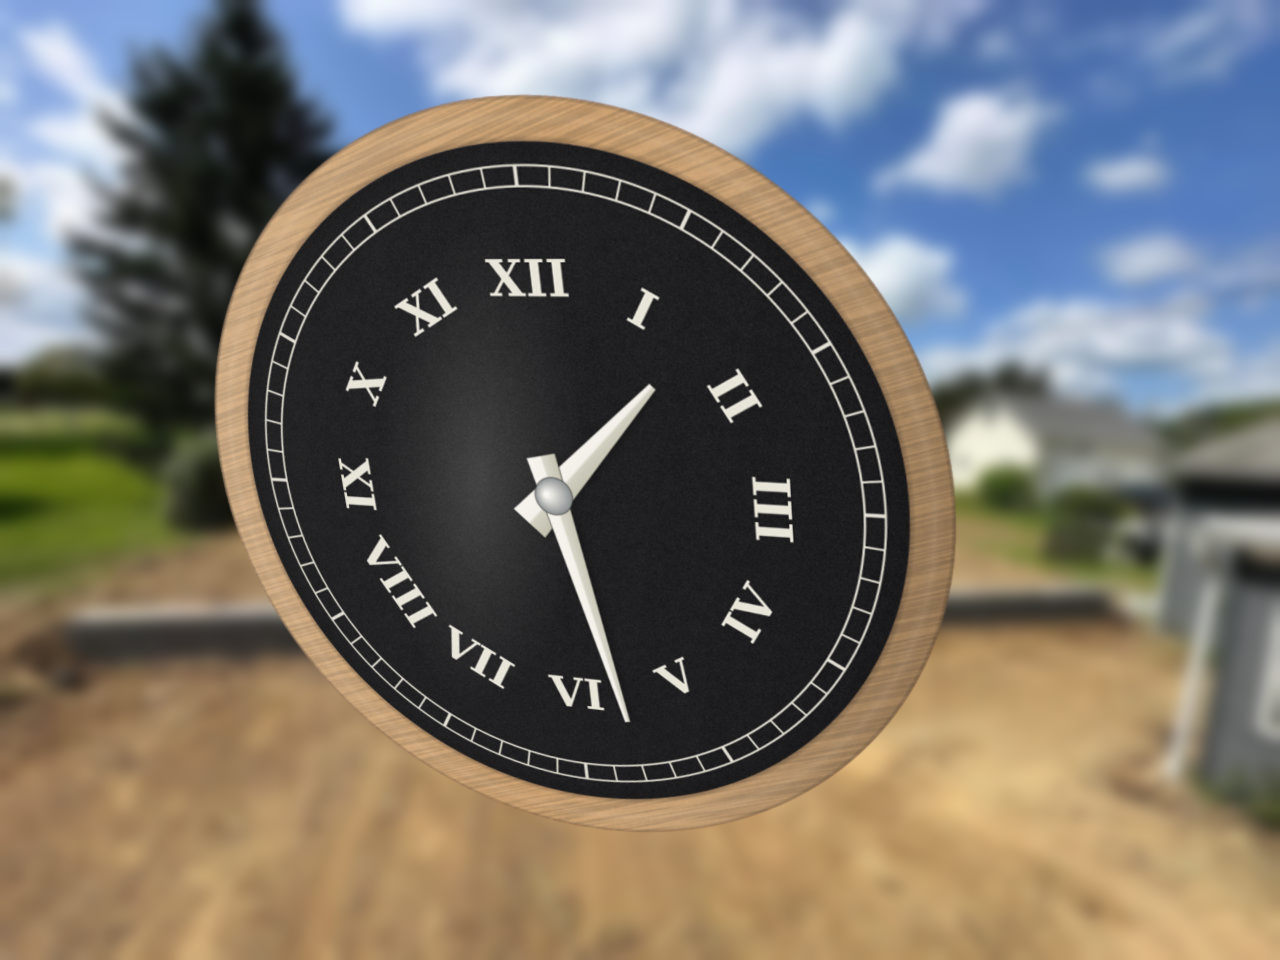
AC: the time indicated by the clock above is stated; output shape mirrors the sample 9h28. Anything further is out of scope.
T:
1h28
